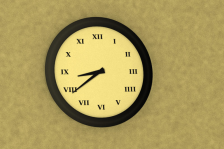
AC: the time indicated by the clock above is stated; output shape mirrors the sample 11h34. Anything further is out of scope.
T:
8h39
